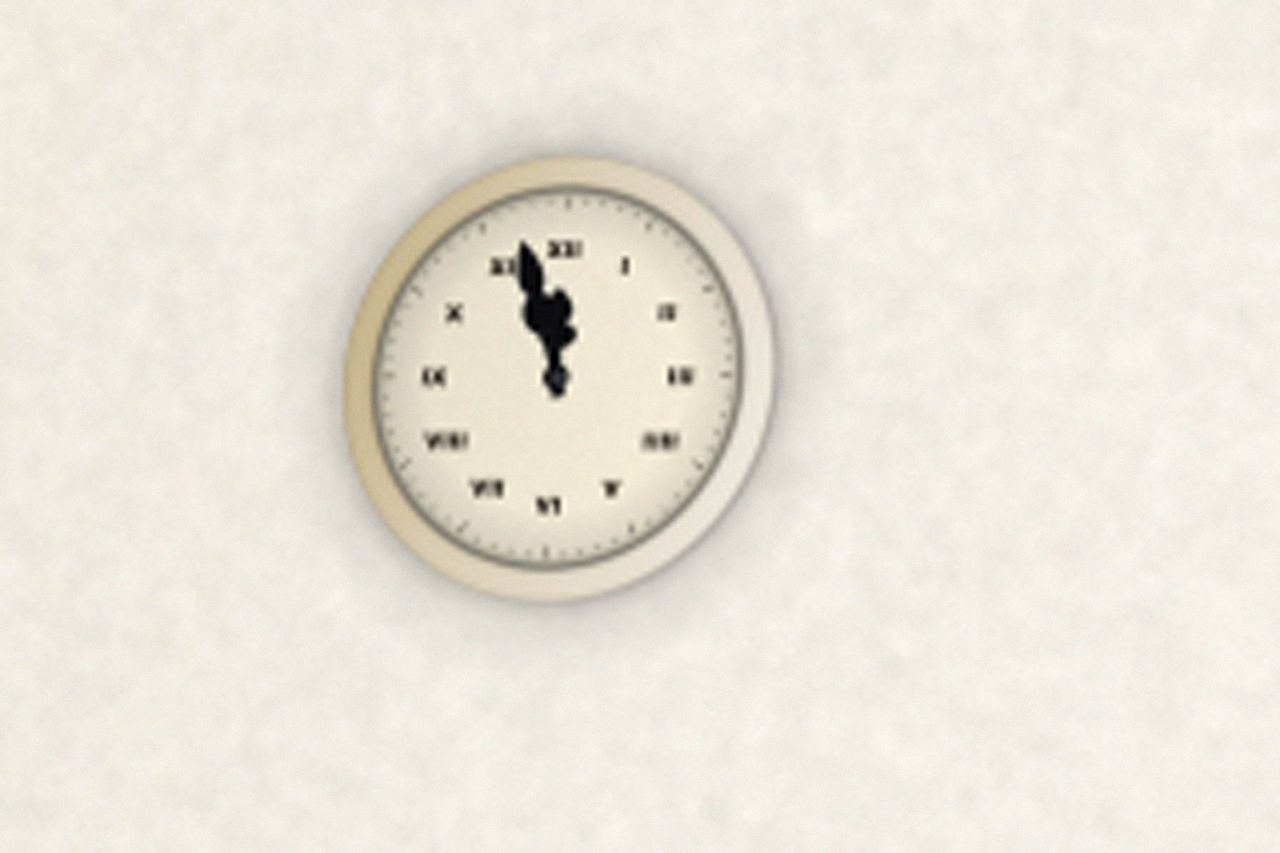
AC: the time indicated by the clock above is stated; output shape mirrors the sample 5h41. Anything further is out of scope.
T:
11h57
